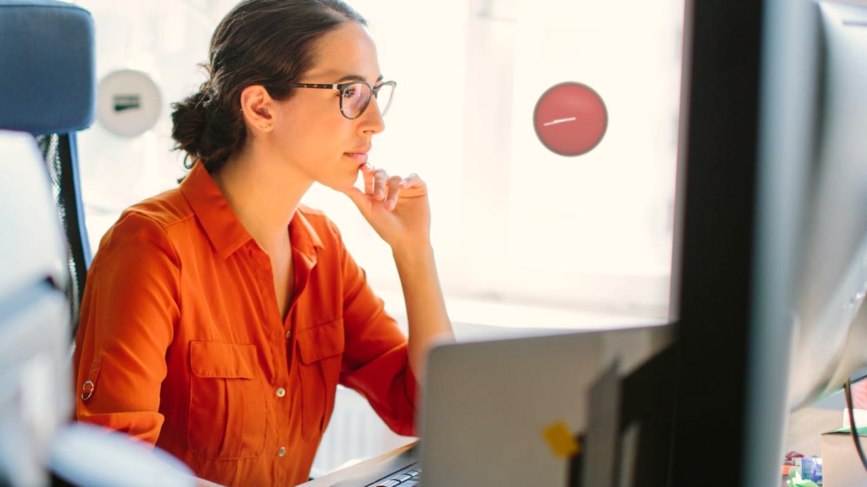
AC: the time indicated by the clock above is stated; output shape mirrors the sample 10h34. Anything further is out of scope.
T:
8h43
